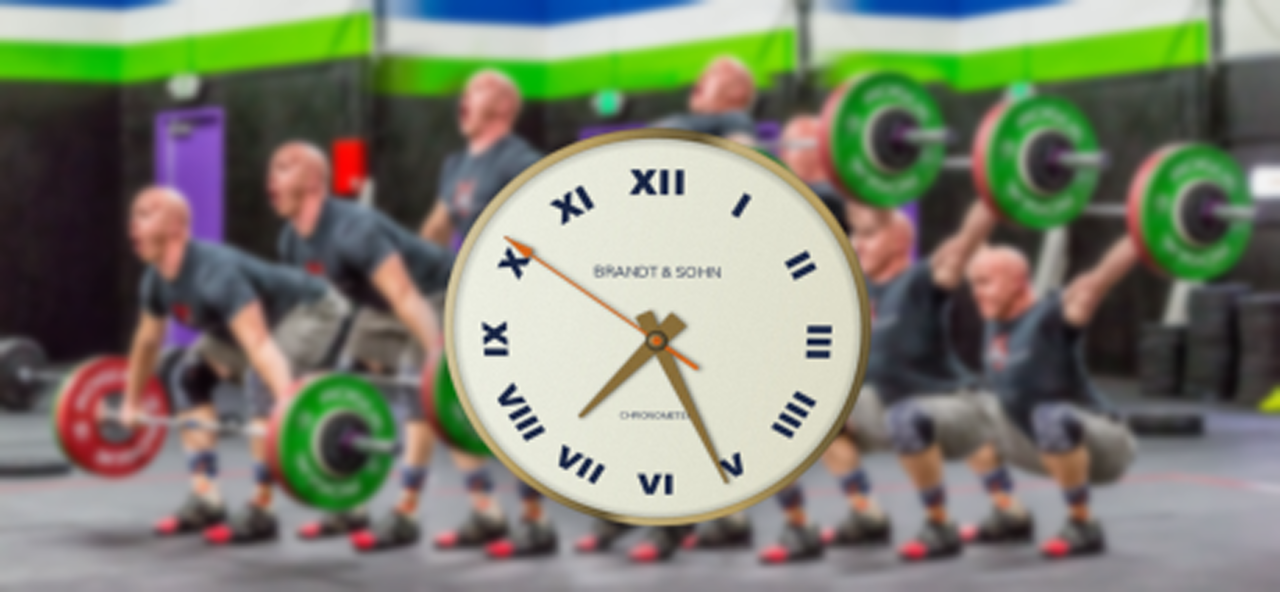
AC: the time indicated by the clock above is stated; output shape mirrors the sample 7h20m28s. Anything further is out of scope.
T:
7h25m51s
